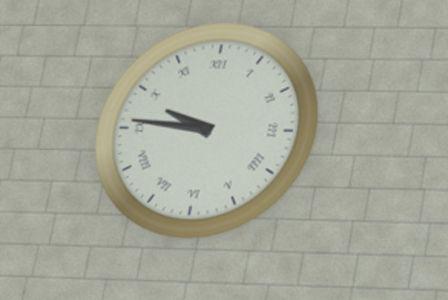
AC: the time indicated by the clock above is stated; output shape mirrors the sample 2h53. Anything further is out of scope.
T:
9h46
